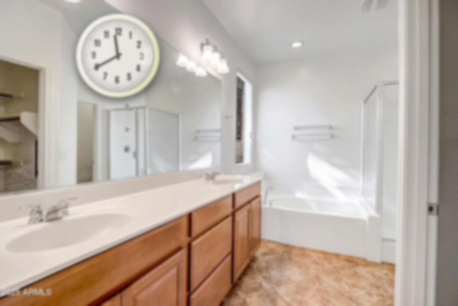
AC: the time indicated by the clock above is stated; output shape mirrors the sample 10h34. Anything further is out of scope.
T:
11h40
